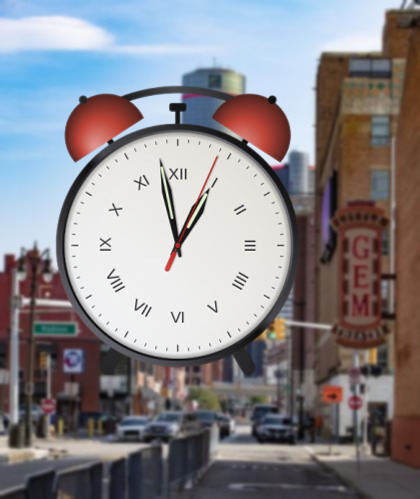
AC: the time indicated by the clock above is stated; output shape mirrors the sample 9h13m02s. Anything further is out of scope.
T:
12h58m04s
